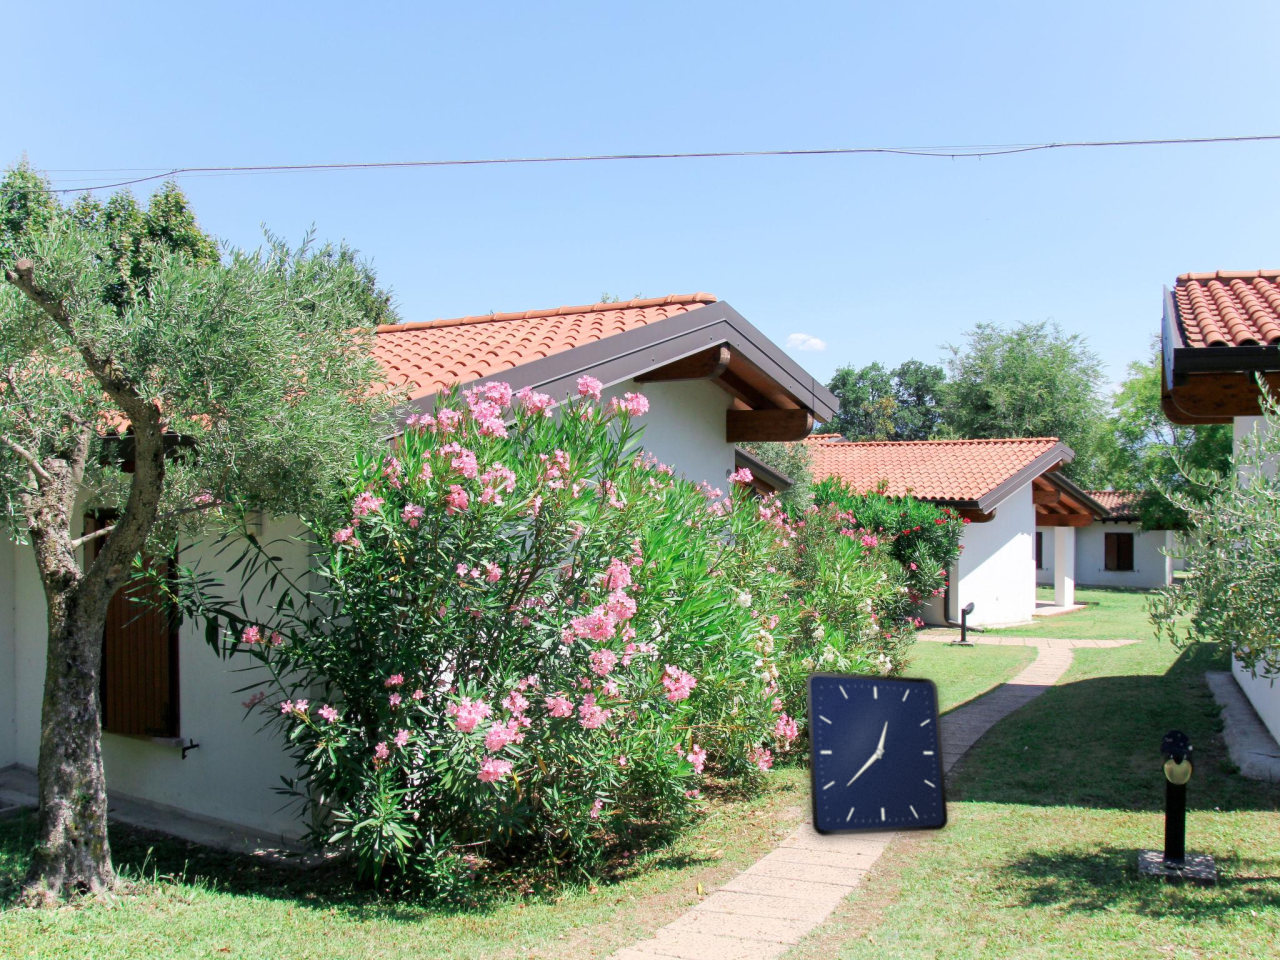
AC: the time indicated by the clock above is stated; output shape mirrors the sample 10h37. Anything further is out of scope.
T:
12h38
